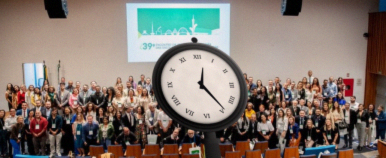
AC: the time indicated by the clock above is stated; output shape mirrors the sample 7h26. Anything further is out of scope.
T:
12h24
